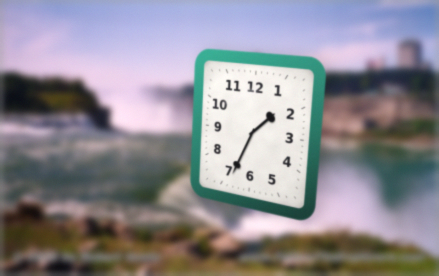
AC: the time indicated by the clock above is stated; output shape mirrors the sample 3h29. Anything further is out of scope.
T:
1h34
